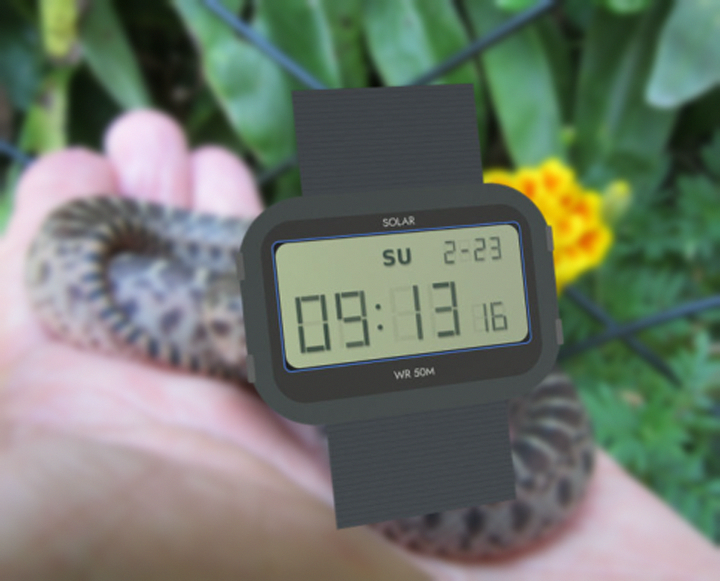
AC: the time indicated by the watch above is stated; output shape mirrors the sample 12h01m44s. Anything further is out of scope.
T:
9h13m16s
